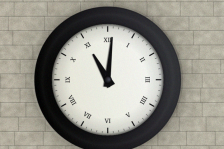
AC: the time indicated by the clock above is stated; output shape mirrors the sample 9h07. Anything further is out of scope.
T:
11h01
